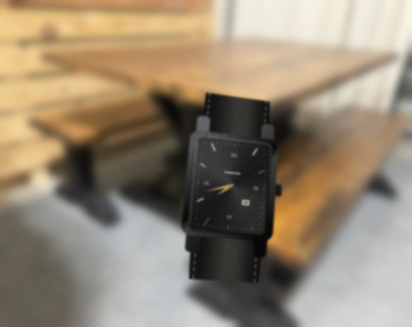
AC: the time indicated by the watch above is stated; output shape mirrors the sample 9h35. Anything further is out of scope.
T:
7h42
